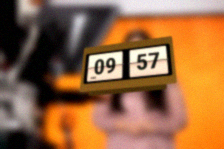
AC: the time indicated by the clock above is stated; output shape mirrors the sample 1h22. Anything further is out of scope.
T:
9h57
